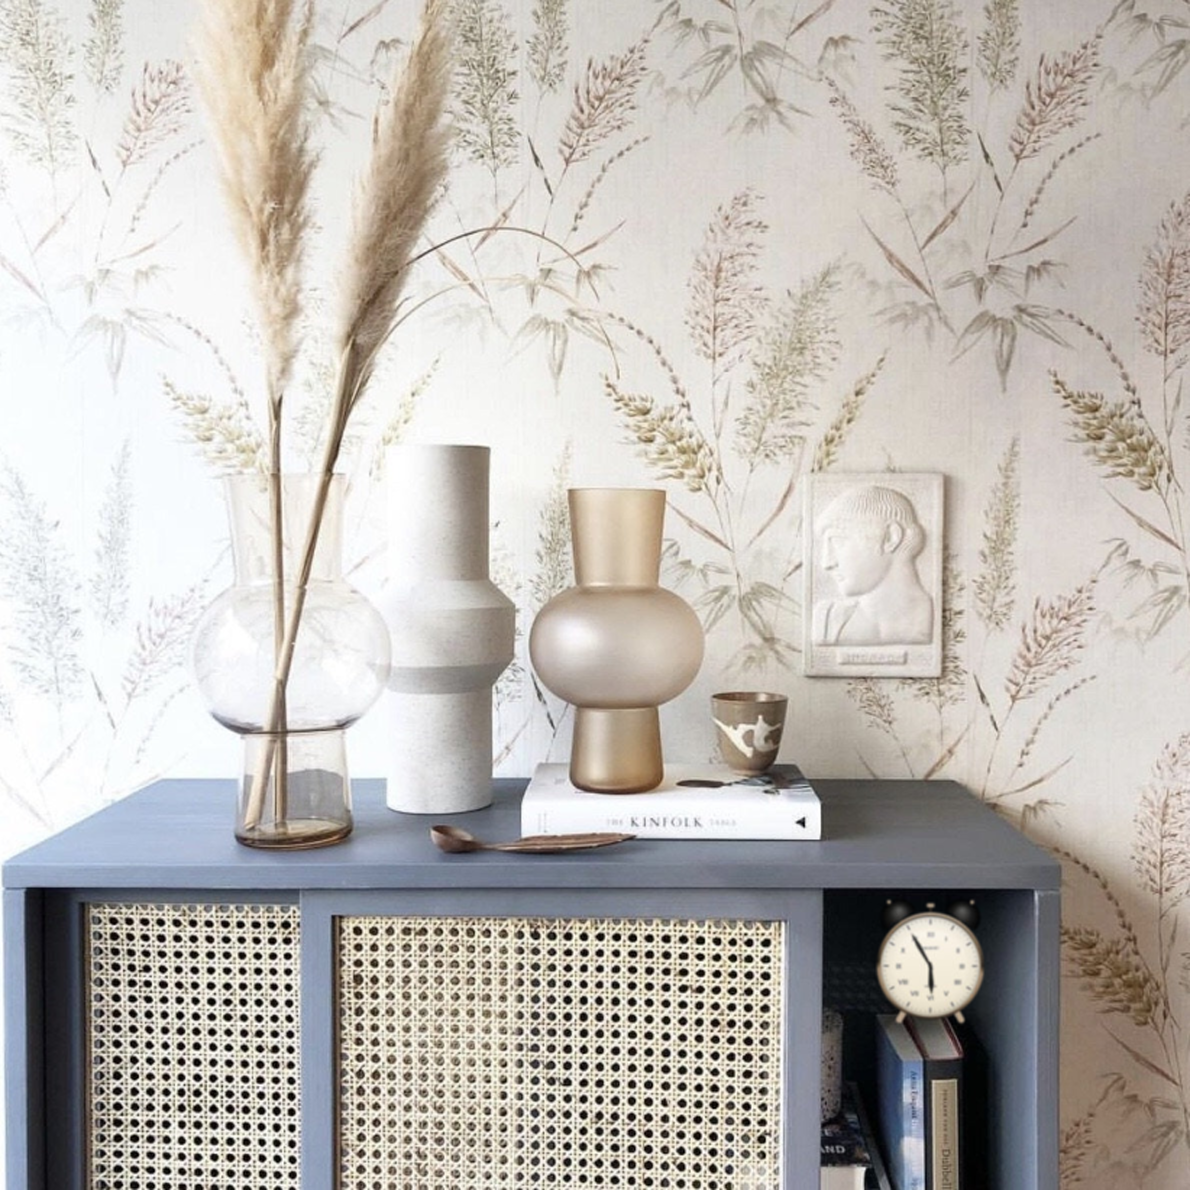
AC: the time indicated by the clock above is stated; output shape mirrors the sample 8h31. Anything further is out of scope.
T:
5h55
